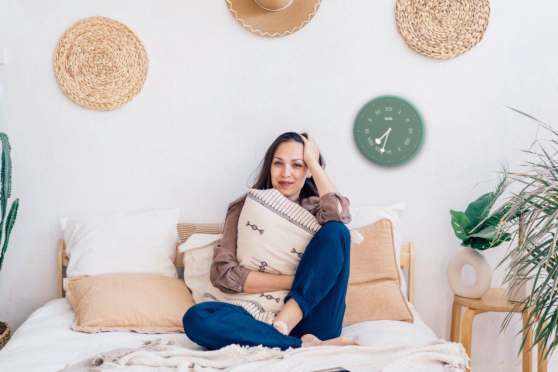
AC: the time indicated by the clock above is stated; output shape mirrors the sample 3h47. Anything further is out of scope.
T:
7h33
